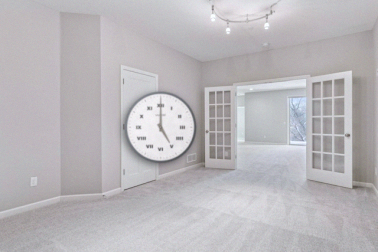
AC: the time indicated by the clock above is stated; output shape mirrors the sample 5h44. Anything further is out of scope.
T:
5h00
